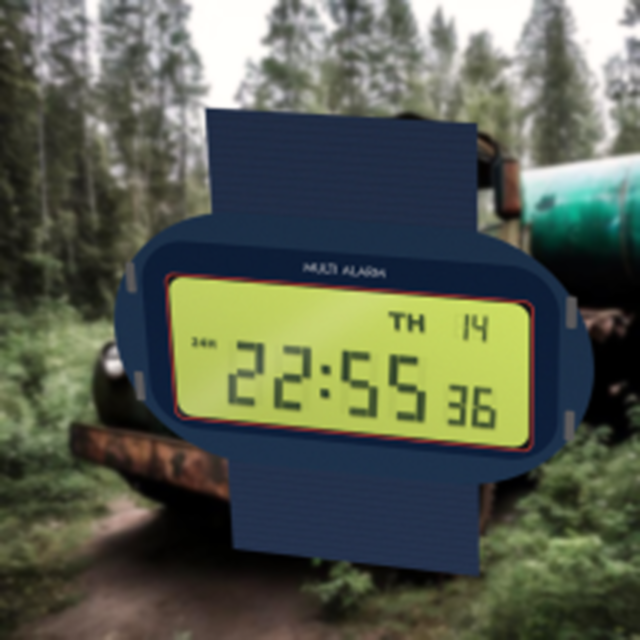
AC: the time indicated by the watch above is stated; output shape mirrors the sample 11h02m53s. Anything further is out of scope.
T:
22h55m36s
